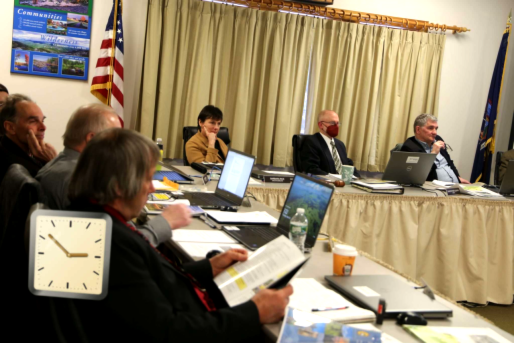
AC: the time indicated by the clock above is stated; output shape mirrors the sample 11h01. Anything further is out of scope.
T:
2h52
